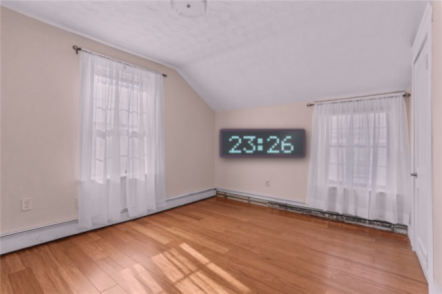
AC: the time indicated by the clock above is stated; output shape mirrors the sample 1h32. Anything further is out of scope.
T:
23h26
